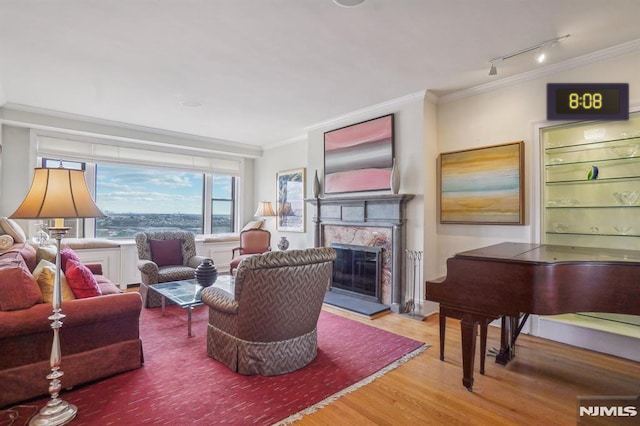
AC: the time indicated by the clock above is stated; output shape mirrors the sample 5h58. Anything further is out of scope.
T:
8h08
